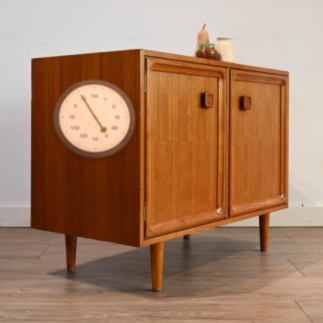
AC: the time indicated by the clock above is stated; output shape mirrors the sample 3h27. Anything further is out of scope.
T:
4h55
